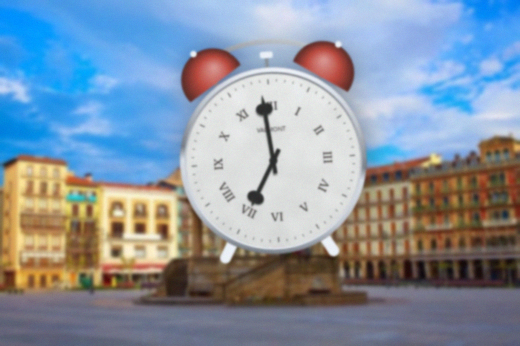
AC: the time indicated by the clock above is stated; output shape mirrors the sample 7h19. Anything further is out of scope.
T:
6h59
